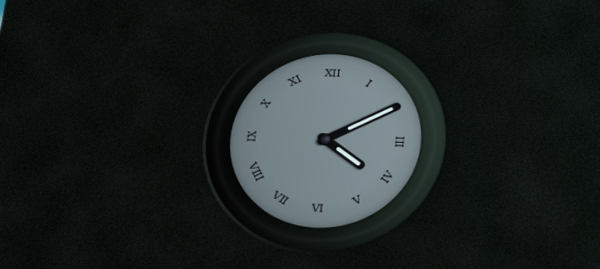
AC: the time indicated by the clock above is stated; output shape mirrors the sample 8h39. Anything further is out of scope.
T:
4h10
